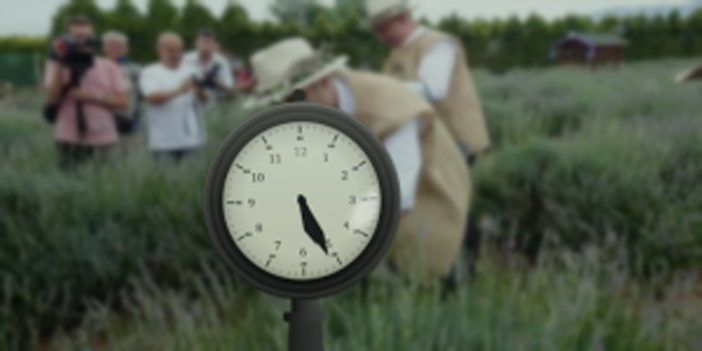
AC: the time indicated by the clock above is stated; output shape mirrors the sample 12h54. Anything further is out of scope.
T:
5h26
